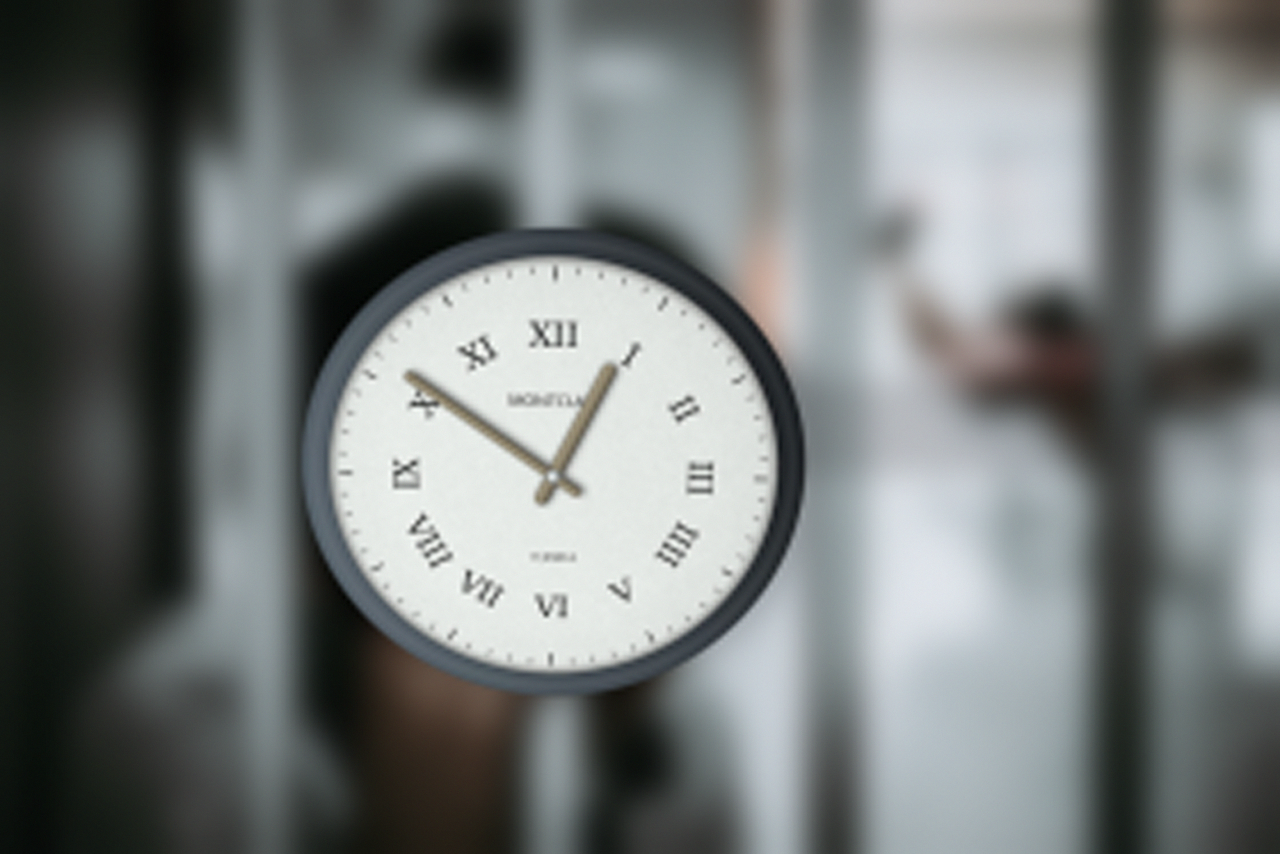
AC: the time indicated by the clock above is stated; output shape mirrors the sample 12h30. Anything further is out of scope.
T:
12h51
